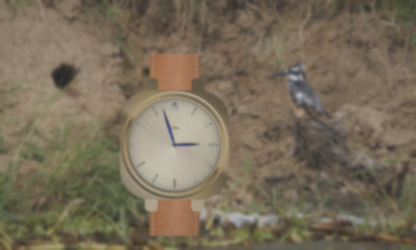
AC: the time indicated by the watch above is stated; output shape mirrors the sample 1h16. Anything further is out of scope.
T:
2h57
